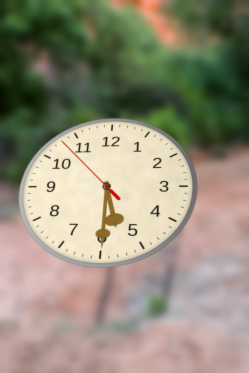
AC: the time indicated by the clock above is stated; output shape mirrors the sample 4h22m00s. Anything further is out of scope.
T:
5h29m53s
